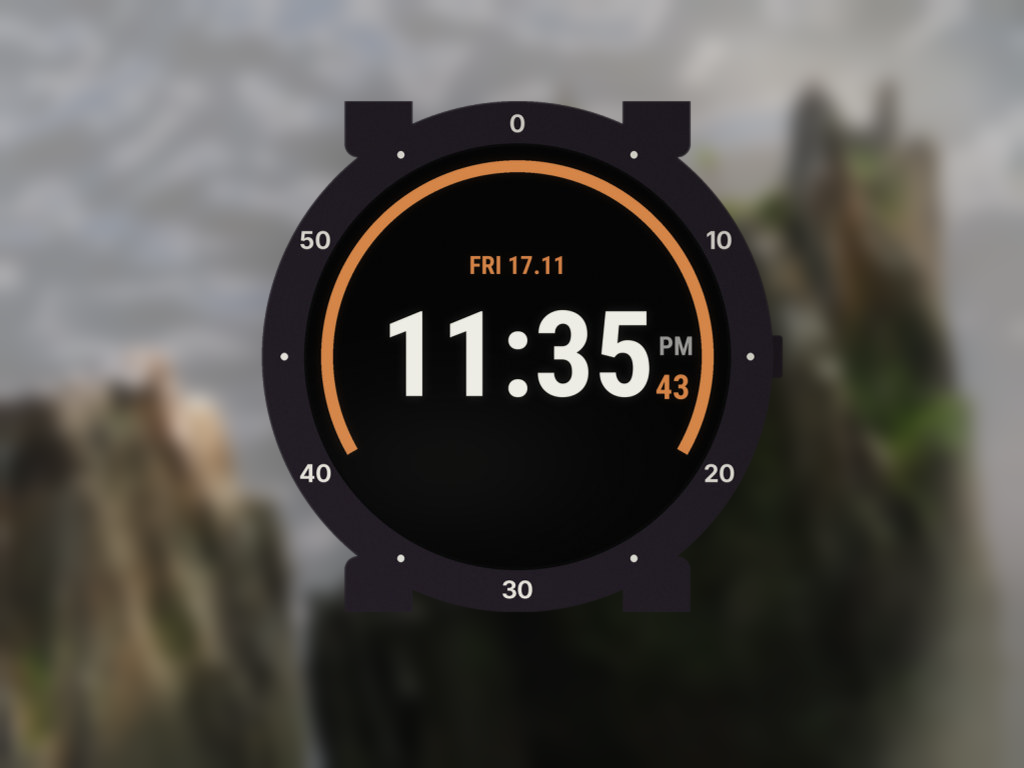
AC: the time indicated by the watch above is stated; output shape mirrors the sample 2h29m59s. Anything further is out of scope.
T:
11h35m43s
